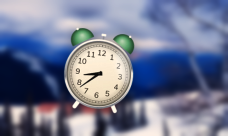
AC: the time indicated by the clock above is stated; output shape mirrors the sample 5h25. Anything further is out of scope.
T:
8h38
